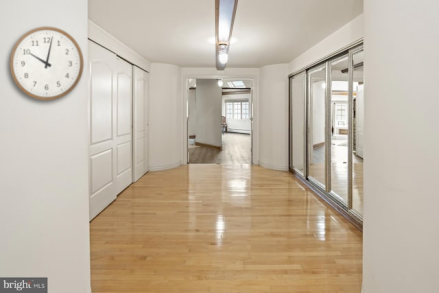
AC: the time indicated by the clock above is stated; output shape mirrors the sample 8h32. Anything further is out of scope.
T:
10h02
